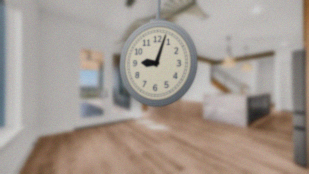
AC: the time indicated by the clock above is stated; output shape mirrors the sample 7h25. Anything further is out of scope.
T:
9h03
